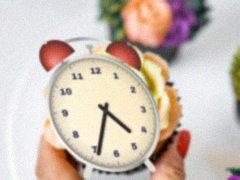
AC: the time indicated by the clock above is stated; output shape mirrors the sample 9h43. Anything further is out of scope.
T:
4h34
